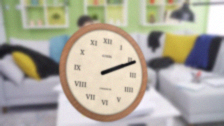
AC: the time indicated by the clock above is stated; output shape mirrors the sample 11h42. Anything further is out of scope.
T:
2h11
